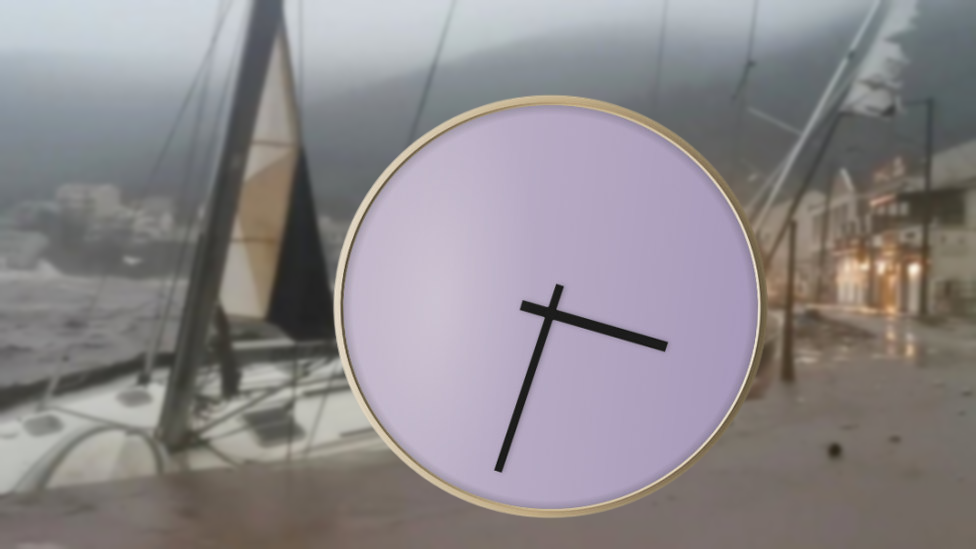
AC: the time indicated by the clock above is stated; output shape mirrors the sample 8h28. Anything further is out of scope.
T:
3h33
